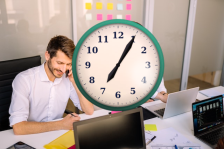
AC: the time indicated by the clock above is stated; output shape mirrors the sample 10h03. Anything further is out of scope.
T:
7h05
